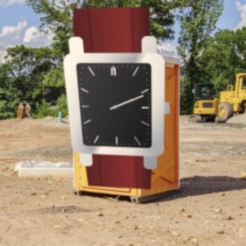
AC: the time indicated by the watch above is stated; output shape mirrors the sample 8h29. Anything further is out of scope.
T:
2h11
